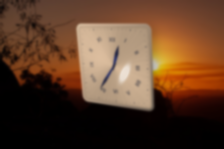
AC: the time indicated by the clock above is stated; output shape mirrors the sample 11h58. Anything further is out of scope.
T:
12h36
